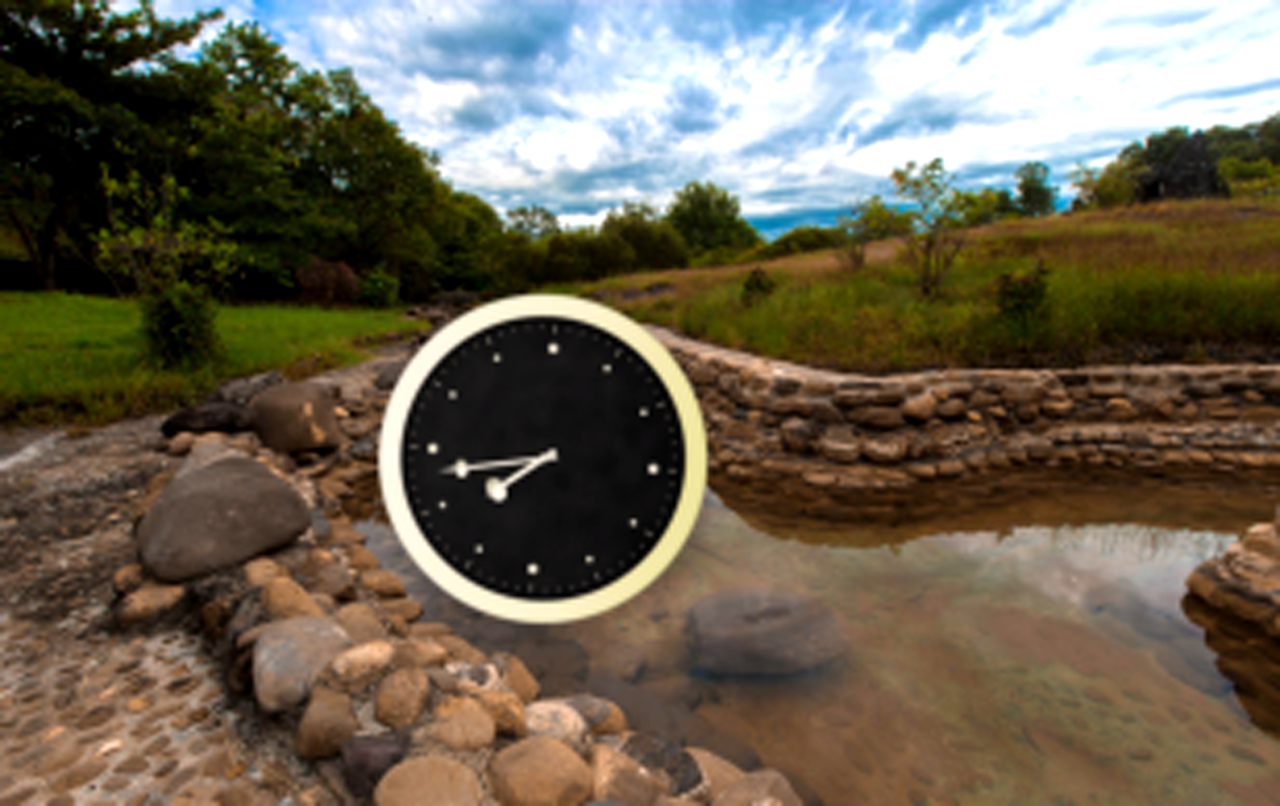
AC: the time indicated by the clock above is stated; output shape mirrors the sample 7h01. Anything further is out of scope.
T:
7h43
